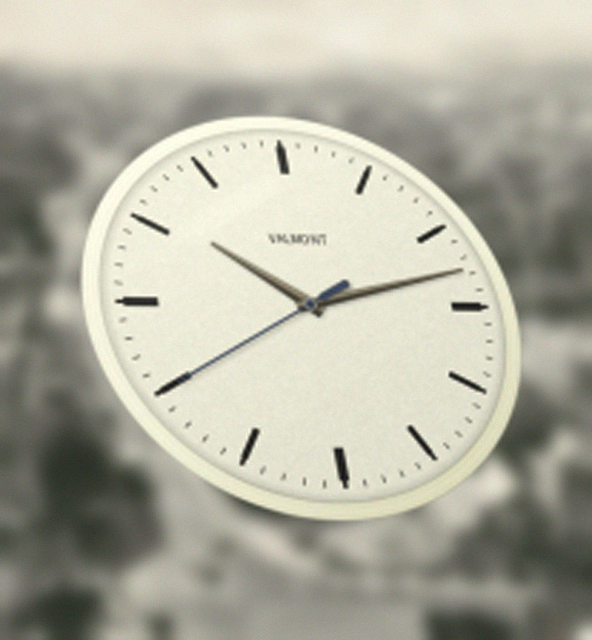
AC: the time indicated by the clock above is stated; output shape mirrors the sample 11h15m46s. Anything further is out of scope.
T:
10h12m40s
